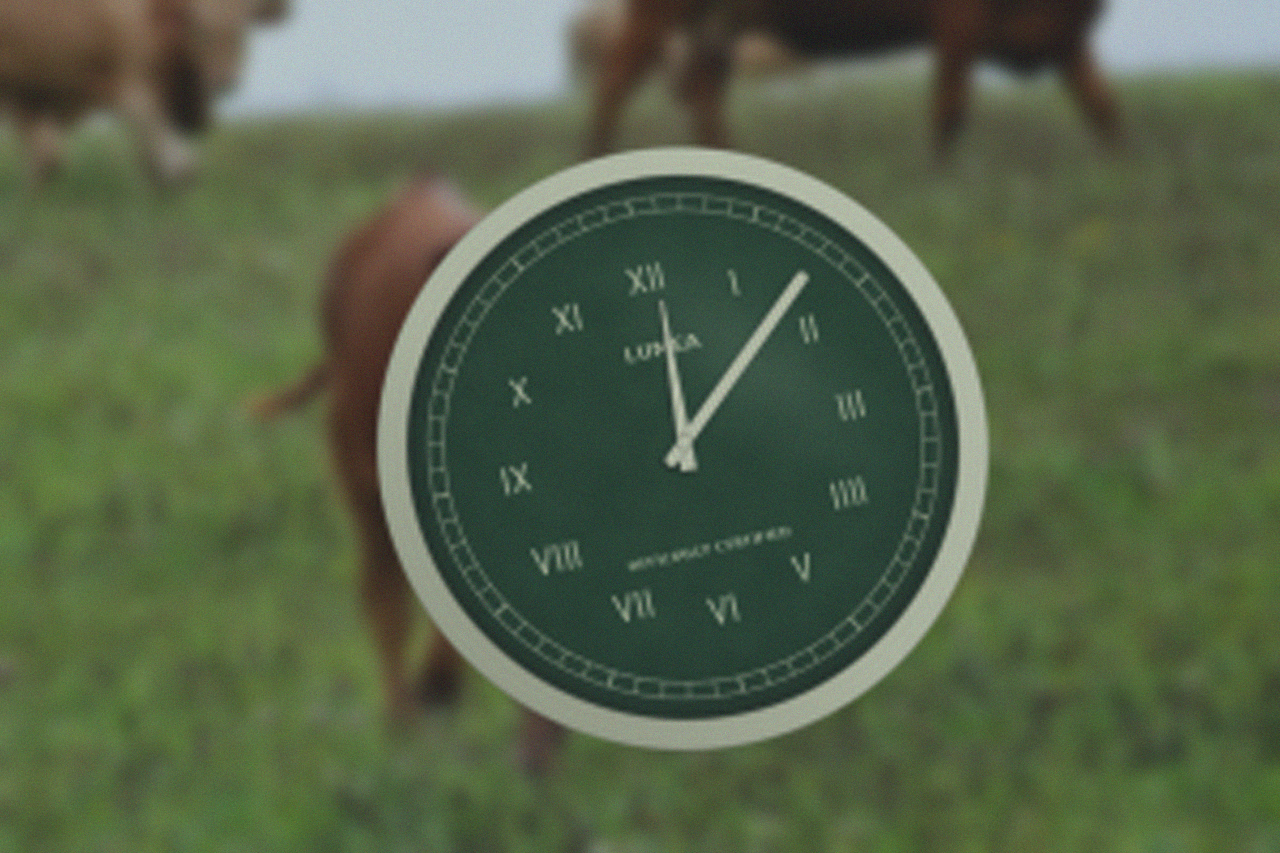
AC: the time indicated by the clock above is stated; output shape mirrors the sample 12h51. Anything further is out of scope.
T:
12h08
